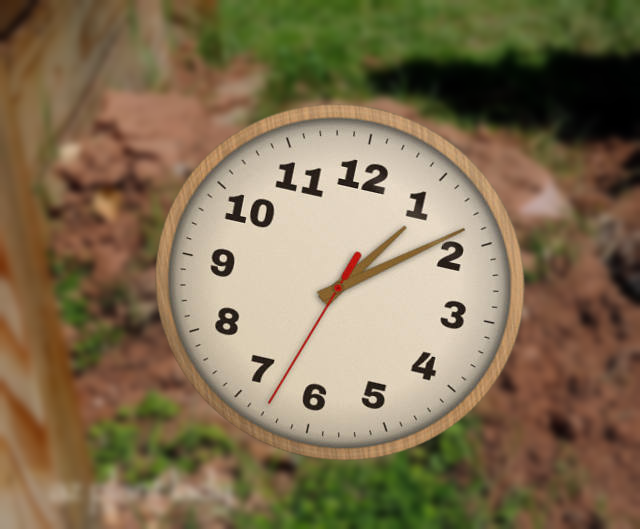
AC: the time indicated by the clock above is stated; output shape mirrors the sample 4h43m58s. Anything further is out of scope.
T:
1h08m33s
